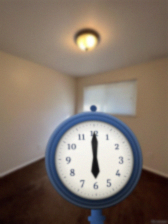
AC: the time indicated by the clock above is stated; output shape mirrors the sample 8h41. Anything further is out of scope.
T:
6h00
